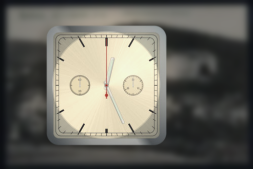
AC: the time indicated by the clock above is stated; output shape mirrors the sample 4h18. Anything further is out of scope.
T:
12h26
